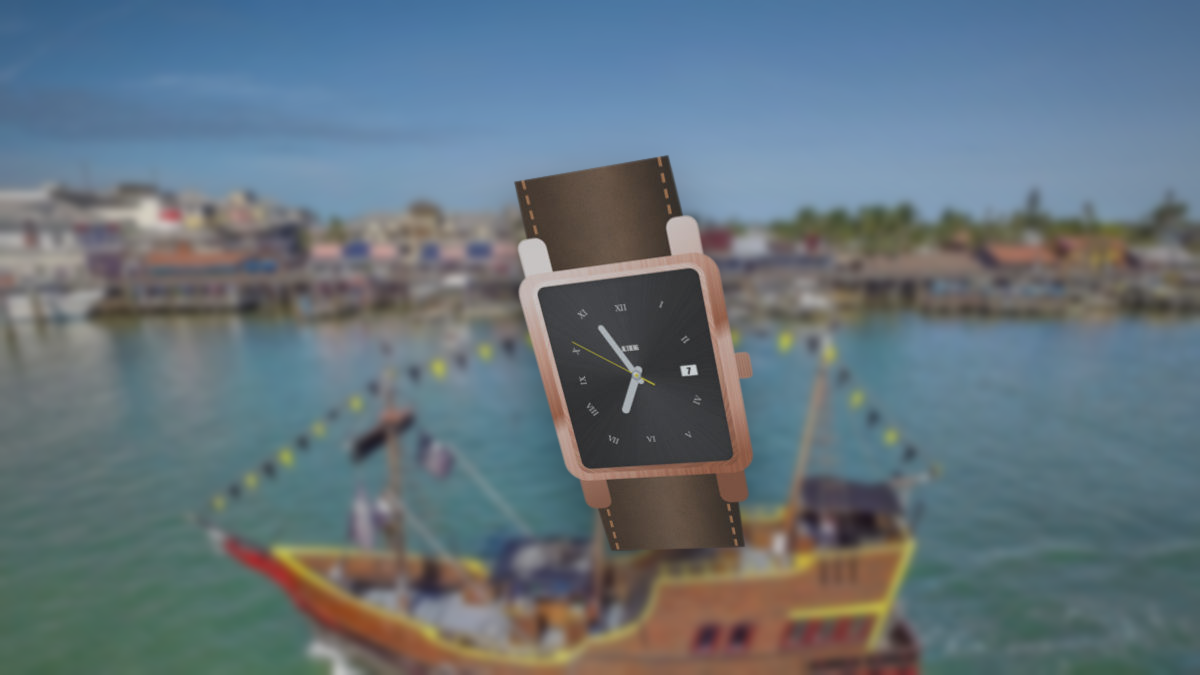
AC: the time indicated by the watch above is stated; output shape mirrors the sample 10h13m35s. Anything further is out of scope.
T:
6h55m51s
